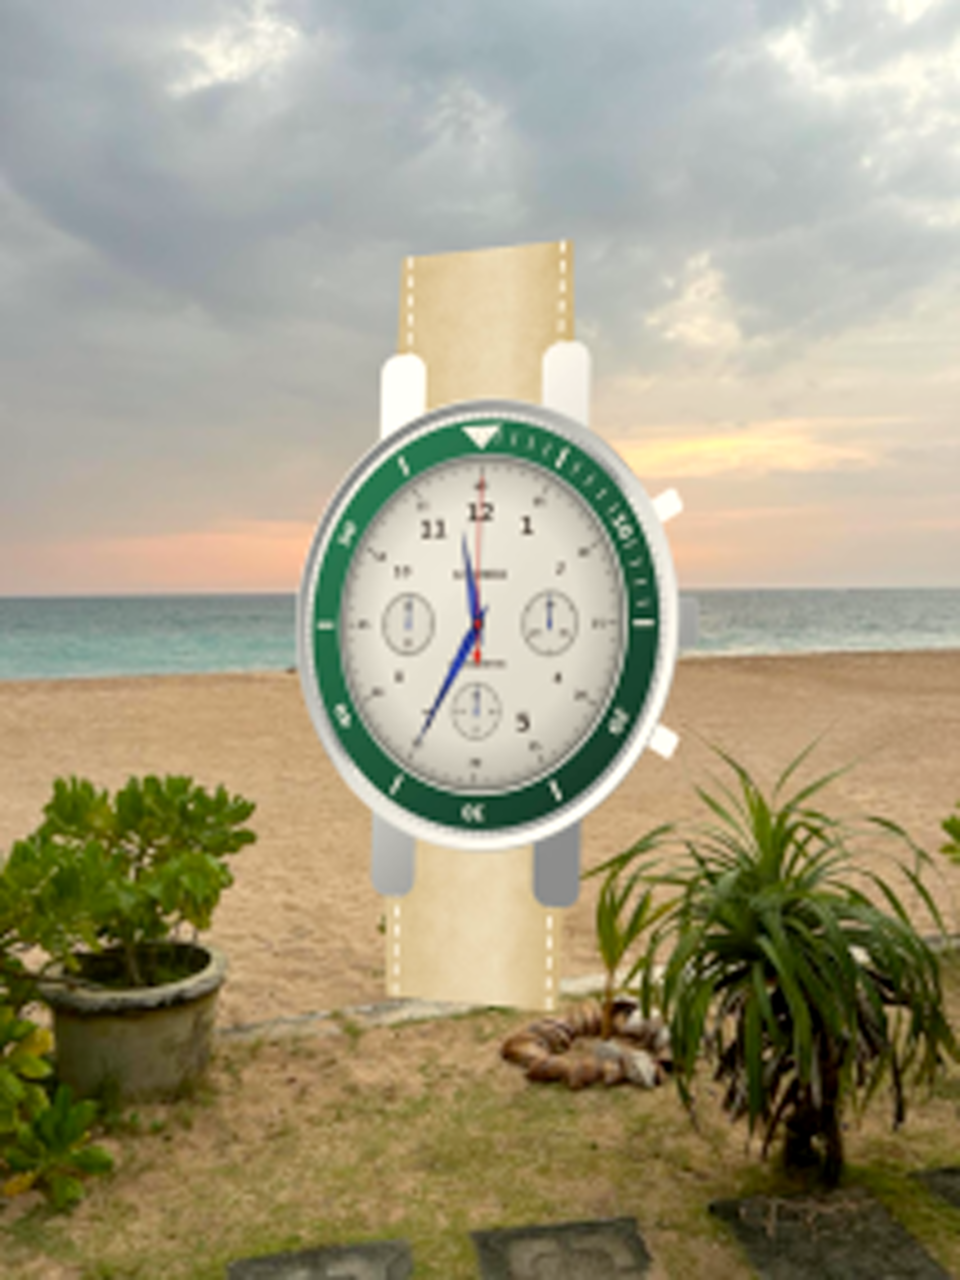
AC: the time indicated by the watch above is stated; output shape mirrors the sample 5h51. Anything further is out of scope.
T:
11h35
